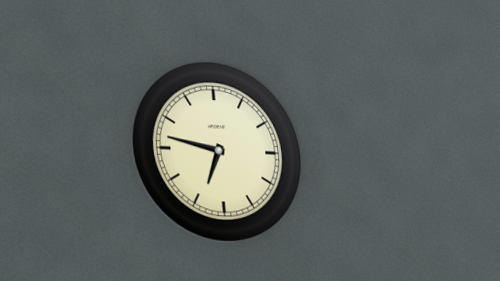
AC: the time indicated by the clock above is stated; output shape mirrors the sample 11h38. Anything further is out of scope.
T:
6h47
